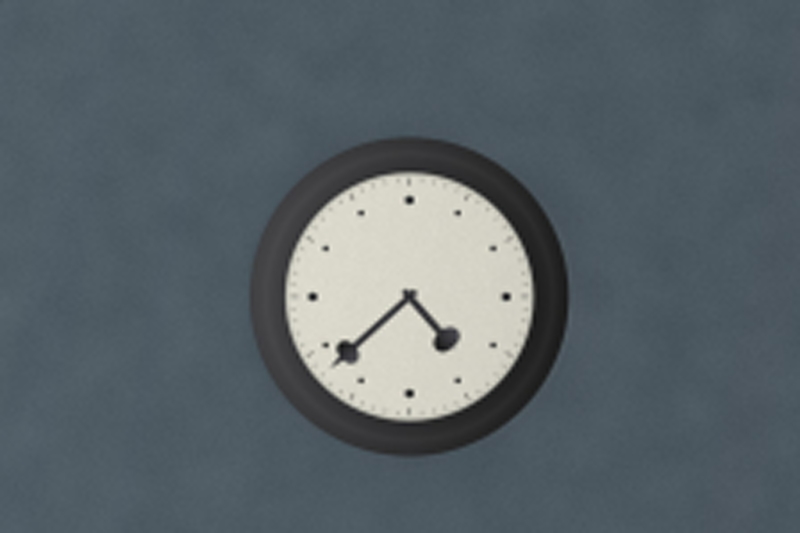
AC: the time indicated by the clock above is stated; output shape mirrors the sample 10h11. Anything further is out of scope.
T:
4h38
